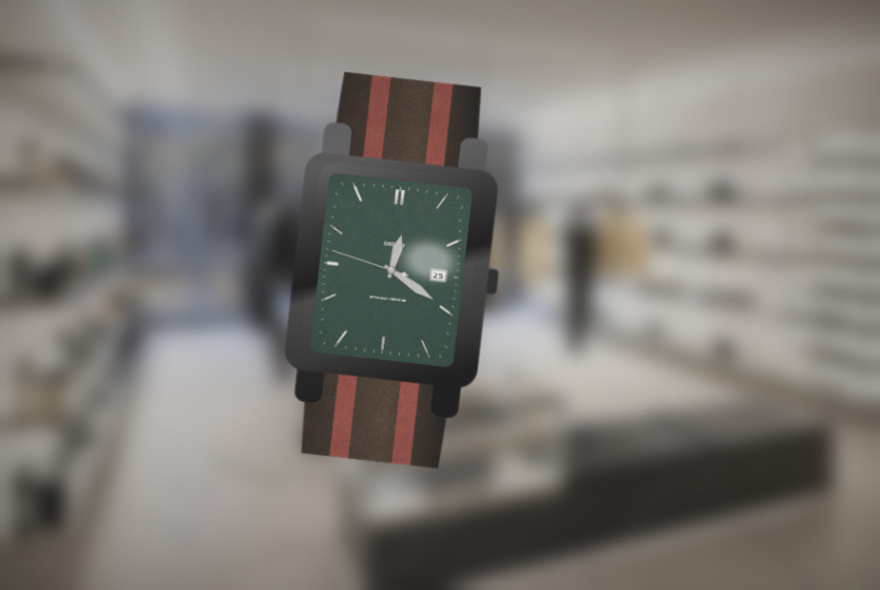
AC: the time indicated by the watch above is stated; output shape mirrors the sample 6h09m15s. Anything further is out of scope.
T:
12h19m47s
